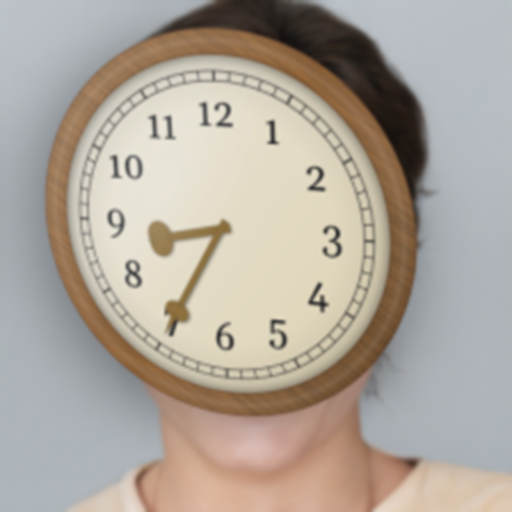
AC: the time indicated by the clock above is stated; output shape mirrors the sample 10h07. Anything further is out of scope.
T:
8h35
